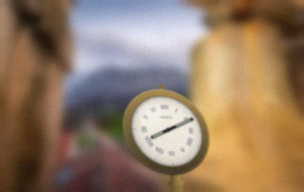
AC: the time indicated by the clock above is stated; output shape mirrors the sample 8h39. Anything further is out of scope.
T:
8h11
